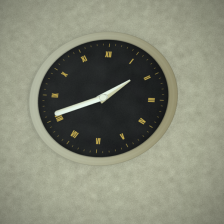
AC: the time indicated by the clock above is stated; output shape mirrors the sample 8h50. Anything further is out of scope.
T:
1h41
